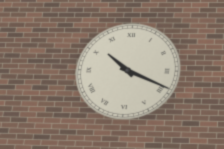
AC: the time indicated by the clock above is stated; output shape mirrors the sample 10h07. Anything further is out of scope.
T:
10h19
